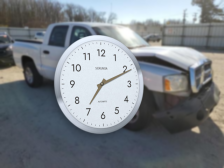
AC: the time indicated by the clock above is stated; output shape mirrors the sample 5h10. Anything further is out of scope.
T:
7h11
